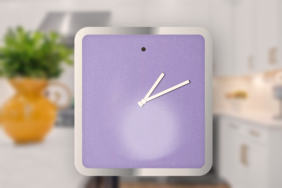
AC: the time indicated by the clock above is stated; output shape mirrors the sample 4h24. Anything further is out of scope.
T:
1h11
